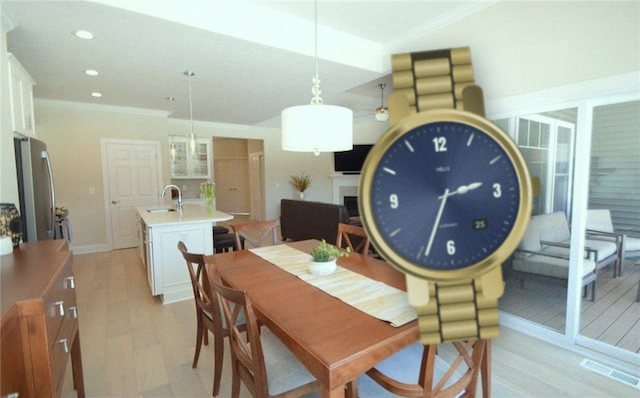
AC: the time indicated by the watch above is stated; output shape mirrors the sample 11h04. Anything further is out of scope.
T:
2h34
